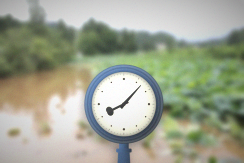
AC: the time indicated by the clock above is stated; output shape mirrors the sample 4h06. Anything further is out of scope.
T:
8h07
